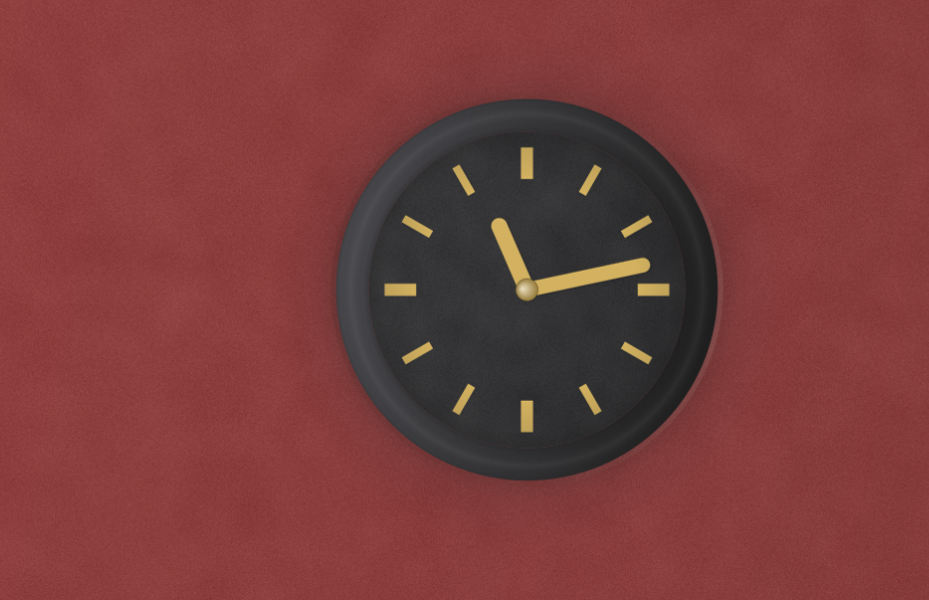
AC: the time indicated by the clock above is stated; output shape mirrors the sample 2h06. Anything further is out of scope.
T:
11h13
